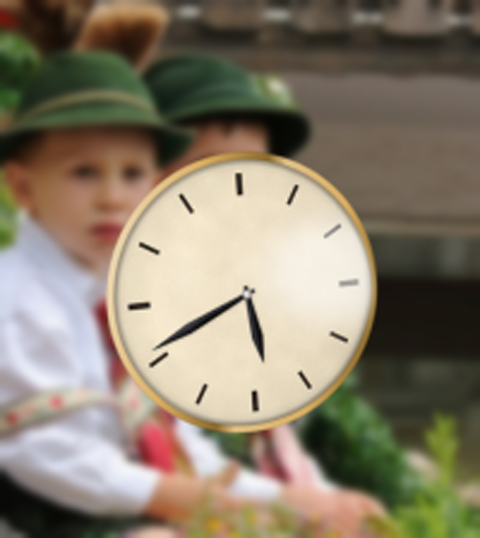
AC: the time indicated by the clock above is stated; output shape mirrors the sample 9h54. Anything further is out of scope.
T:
5h41
